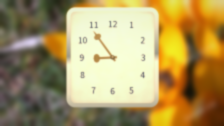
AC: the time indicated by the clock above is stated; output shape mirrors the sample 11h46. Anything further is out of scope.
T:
8h54
